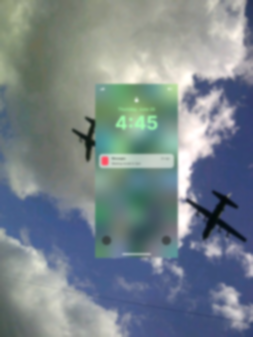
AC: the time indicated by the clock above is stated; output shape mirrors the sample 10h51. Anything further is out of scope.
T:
4h45
